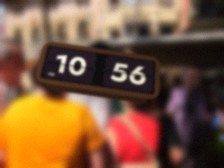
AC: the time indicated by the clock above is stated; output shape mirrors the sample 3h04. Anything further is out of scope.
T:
10h56
